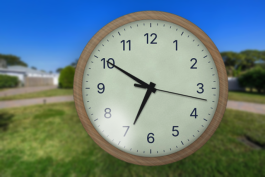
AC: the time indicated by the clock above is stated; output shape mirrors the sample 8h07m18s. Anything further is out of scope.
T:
6h50m17s
